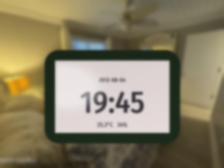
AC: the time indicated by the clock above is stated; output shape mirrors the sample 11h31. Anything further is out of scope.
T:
19h45
